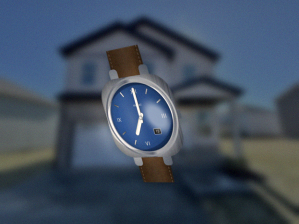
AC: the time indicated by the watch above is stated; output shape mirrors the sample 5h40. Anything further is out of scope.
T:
7h00
